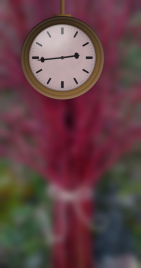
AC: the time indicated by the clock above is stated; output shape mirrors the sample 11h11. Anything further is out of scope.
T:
2h44
